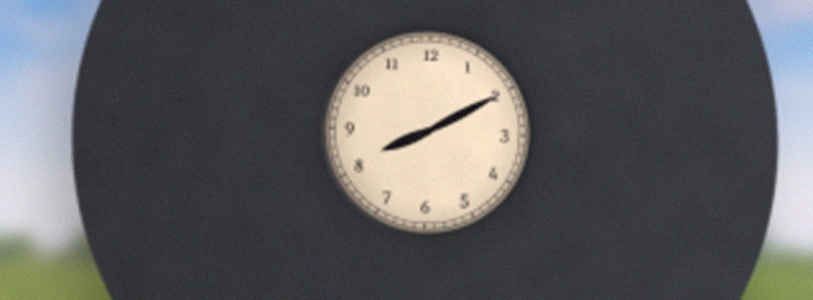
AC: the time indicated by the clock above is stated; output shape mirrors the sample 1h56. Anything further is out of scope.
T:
8h10
